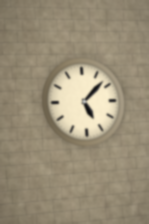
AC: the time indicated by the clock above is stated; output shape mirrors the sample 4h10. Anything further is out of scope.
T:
5h08
